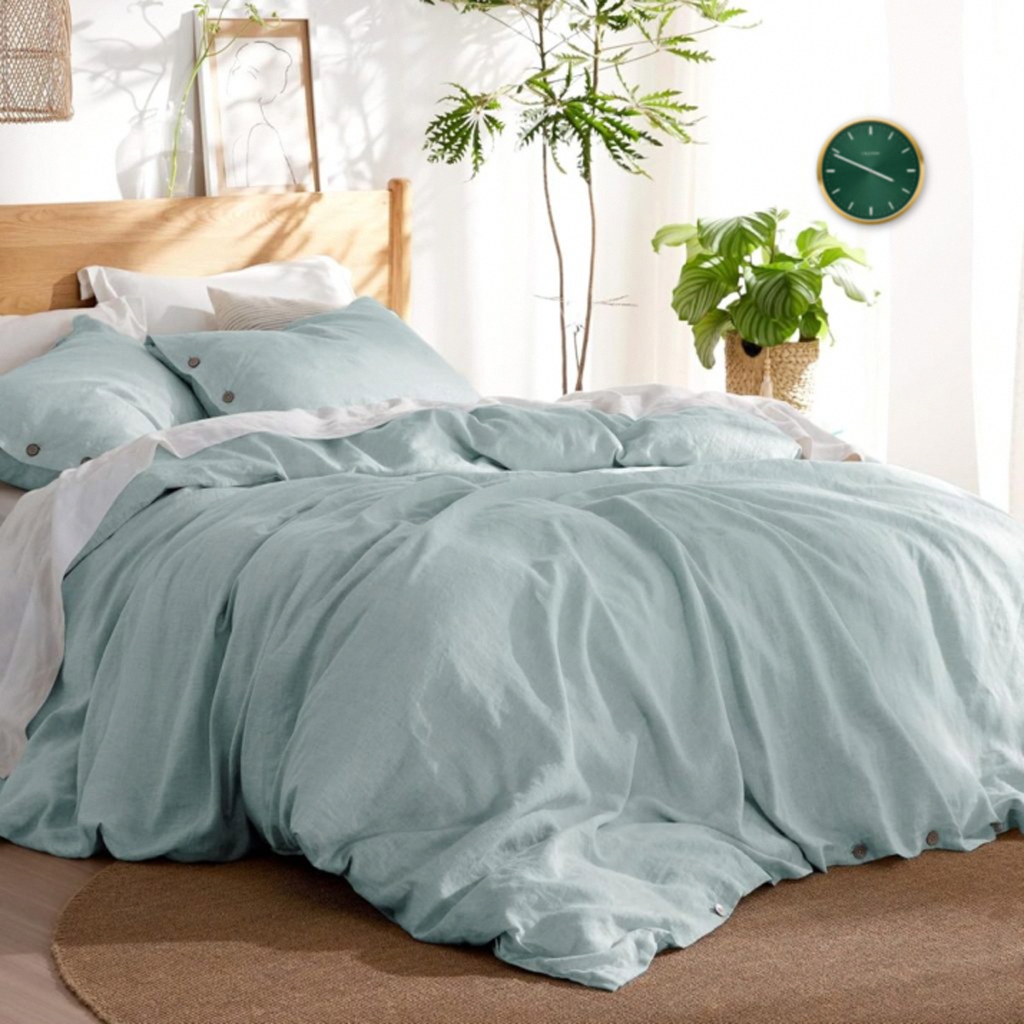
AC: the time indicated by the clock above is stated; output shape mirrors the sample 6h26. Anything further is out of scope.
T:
3h49
